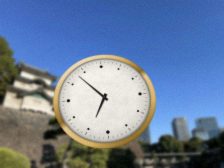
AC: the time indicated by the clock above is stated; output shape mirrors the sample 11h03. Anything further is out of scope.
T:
6h53
